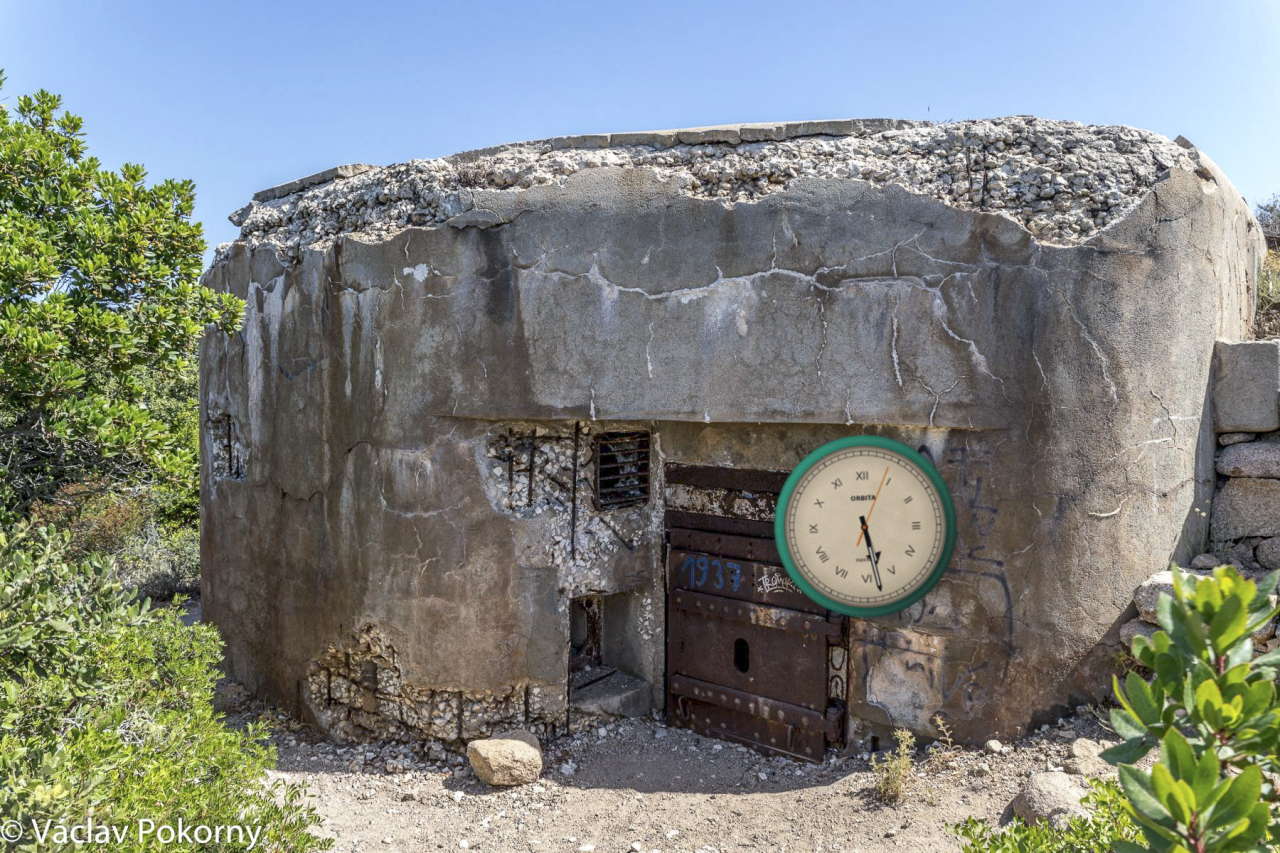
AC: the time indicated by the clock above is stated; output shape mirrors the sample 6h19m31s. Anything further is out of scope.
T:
5h28m04s
